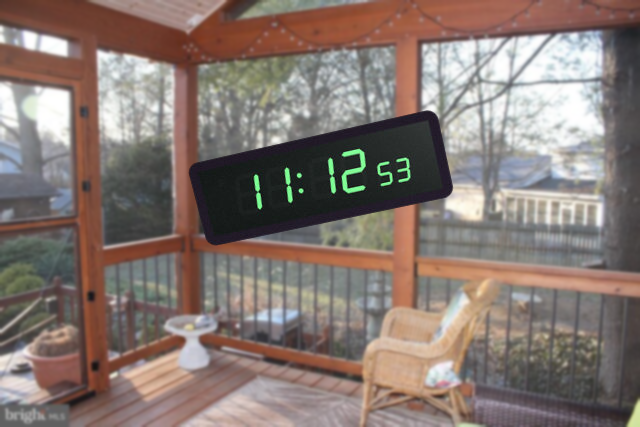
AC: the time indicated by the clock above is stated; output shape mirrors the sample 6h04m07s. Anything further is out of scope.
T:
11h12m53s
